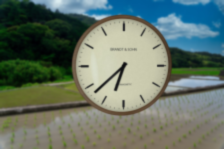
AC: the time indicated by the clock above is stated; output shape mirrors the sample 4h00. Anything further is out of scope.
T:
6h38
